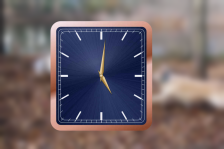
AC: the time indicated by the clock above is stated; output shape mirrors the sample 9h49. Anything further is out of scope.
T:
5h01
